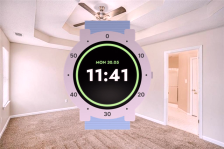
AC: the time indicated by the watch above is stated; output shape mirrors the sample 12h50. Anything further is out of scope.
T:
11h41
